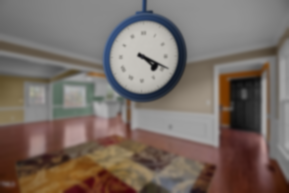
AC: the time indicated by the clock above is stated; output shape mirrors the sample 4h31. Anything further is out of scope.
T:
4h19
